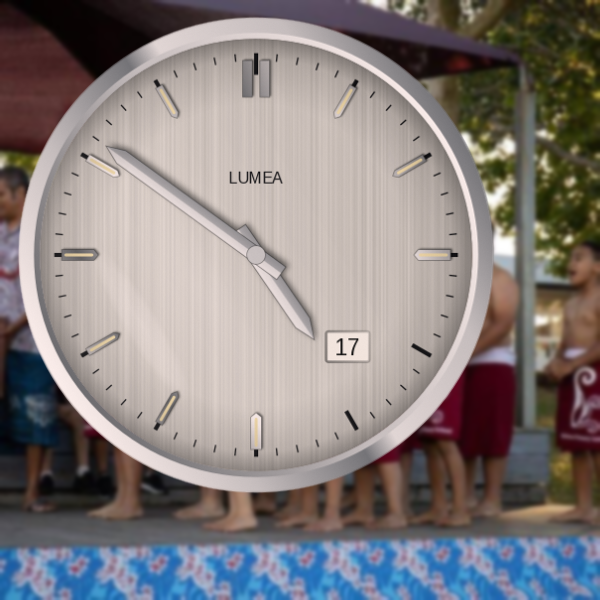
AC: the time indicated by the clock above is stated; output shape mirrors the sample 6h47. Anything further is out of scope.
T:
4h51
